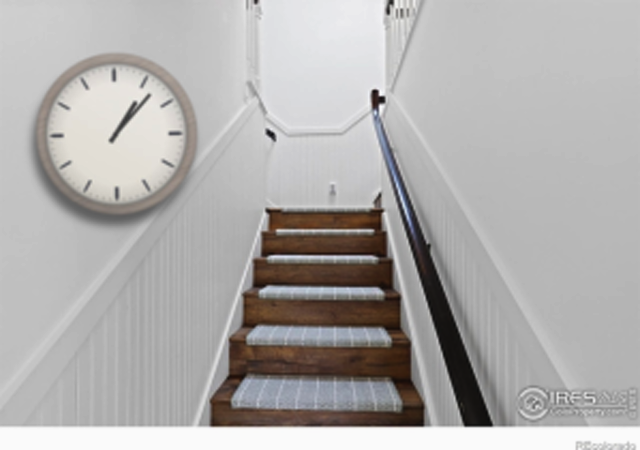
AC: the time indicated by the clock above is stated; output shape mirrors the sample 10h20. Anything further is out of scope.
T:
1h07
